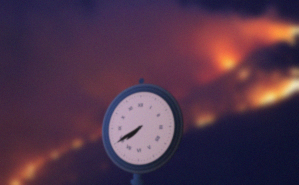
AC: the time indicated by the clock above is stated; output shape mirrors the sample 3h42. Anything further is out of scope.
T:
7h40
